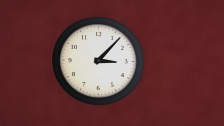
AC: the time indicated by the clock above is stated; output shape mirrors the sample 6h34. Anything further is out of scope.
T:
3h07
